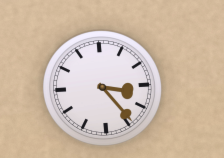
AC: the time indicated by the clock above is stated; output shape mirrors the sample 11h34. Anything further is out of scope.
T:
3h24
